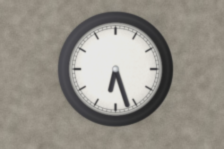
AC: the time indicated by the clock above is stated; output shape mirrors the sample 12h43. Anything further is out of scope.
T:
6h27
